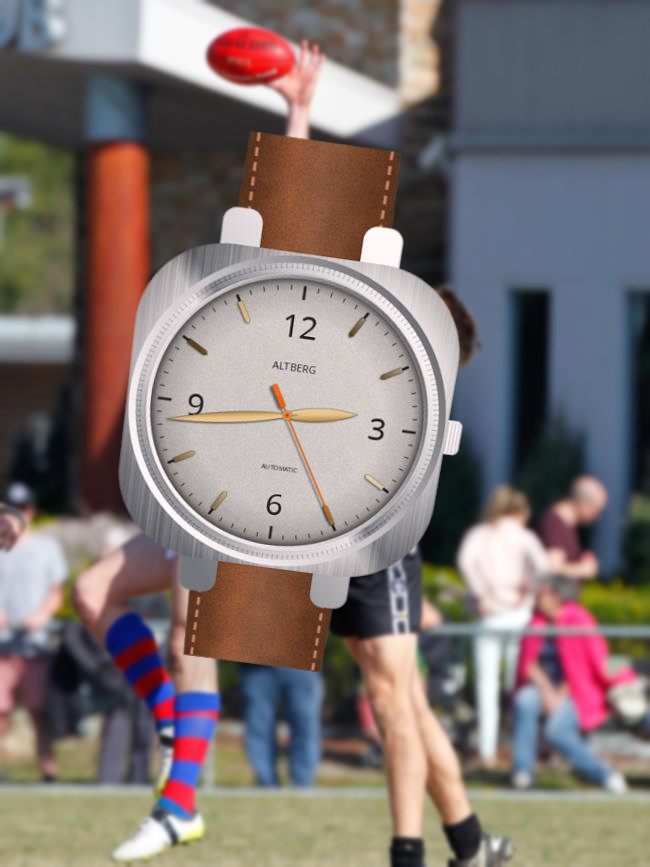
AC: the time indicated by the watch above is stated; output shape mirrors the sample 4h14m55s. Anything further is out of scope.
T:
2h43m25s
